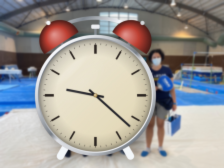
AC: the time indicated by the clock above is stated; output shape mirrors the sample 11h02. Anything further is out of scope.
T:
9h22
